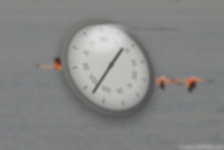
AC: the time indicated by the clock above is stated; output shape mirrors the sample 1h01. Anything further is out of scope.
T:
1h38
